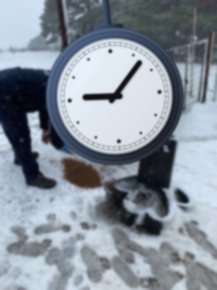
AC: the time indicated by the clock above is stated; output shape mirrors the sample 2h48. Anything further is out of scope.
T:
9h07
